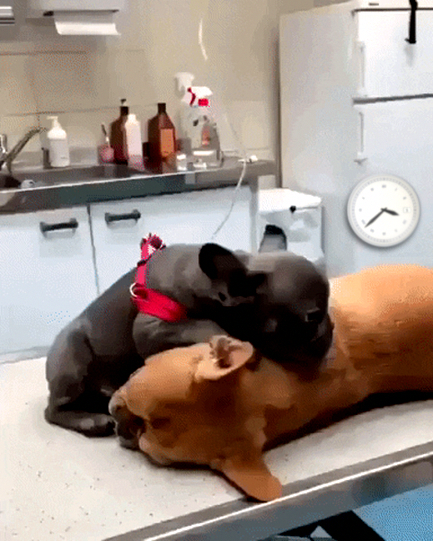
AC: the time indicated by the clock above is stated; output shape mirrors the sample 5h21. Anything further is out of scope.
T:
3h38
